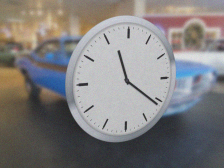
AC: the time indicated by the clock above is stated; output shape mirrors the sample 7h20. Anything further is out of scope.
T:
11h21
